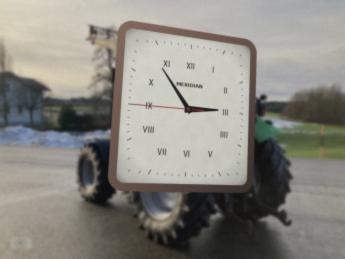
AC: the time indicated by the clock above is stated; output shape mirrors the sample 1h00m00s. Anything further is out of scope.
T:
2h53m45s
